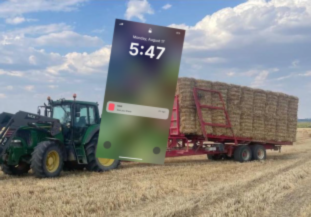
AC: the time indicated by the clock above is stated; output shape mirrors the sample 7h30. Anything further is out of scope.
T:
5h47
